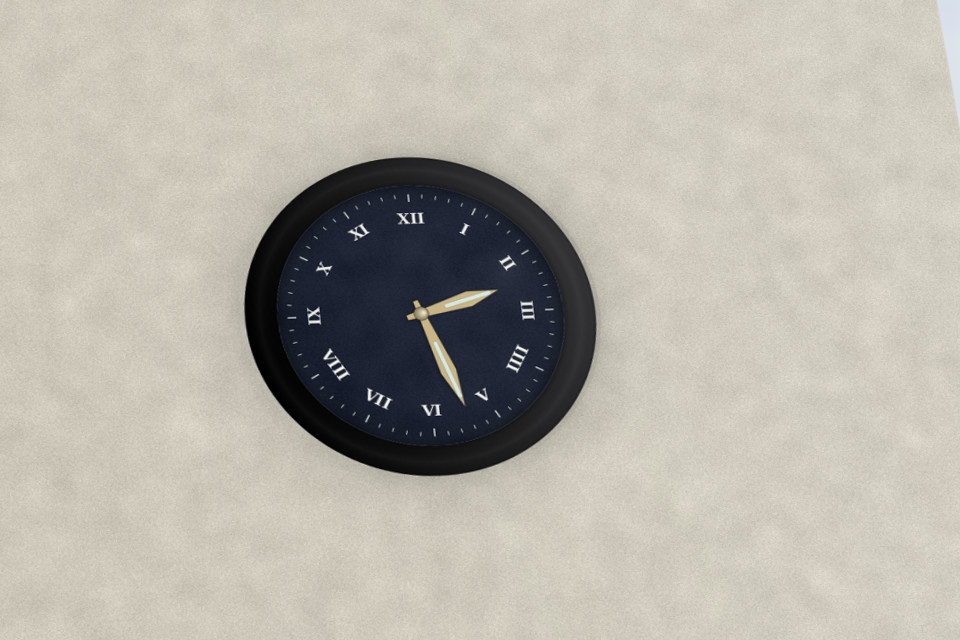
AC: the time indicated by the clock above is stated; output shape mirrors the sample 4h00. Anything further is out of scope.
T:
2h27
